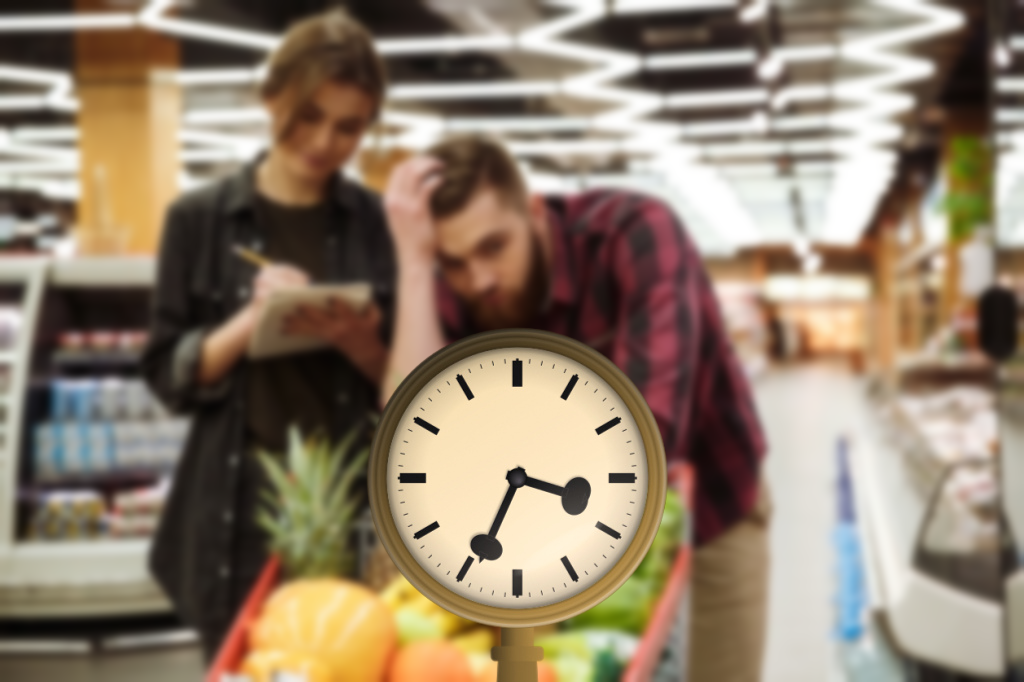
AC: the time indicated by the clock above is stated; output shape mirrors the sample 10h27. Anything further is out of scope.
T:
3h34
